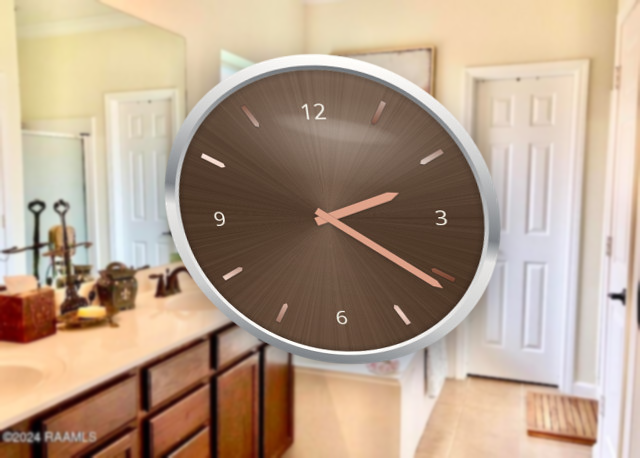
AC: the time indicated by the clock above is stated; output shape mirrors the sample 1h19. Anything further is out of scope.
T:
2h21
